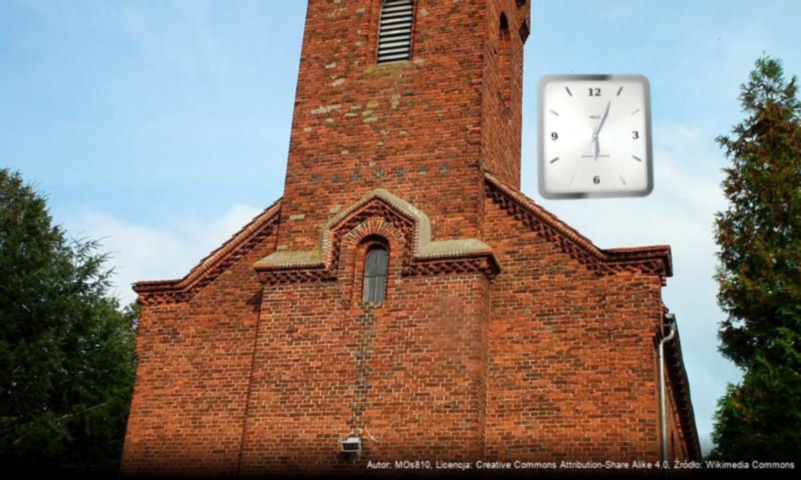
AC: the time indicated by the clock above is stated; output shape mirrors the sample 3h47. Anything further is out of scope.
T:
6h04
